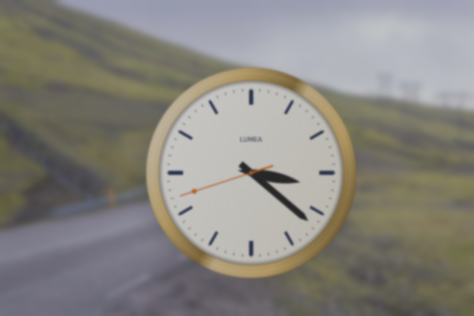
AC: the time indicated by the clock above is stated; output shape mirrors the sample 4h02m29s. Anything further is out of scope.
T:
3h21m42s
